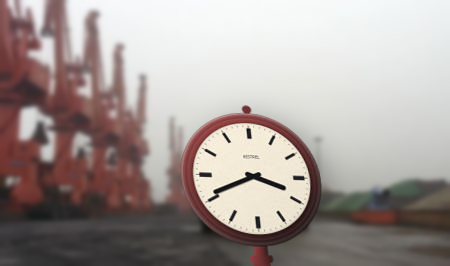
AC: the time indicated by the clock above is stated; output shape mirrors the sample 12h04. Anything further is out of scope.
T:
3h41
